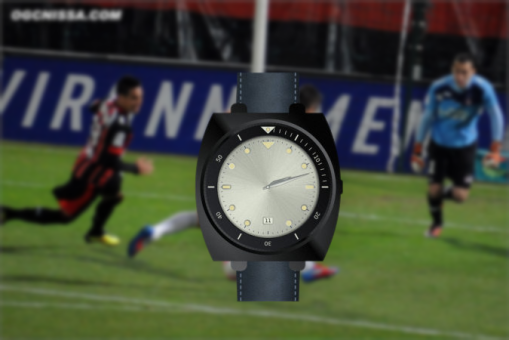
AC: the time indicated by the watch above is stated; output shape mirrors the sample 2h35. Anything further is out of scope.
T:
2h12
